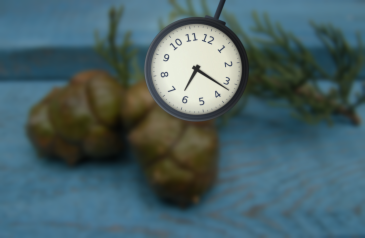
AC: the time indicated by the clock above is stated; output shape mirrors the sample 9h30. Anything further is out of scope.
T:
6h17
